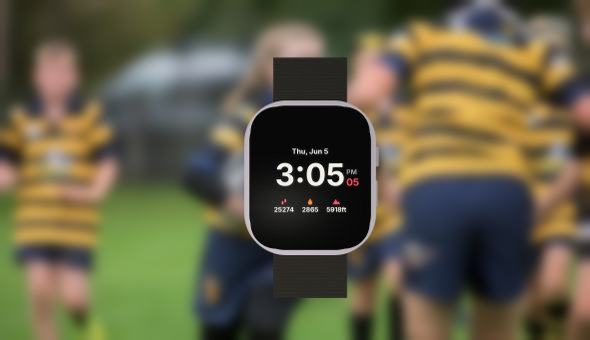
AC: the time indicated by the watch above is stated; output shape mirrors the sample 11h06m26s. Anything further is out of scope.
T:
3h05m05s
